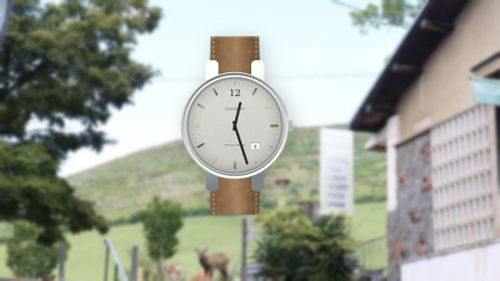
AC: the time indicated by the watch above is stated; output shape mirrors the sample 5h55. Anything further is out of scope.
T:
12h27
